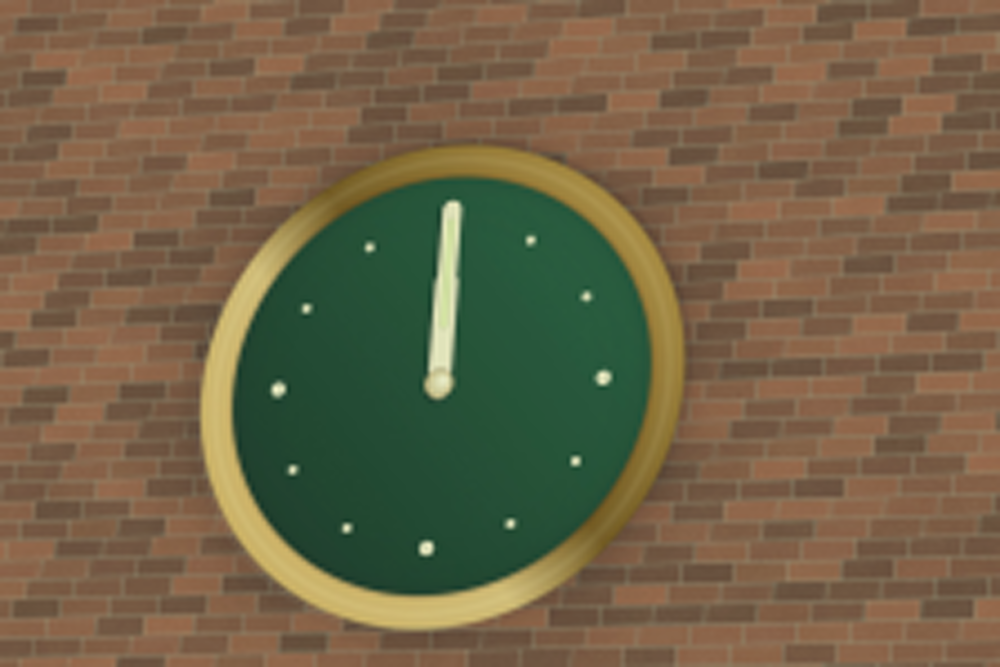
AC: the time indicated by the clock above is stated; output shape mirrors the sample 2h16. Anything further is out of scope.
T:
12h00
